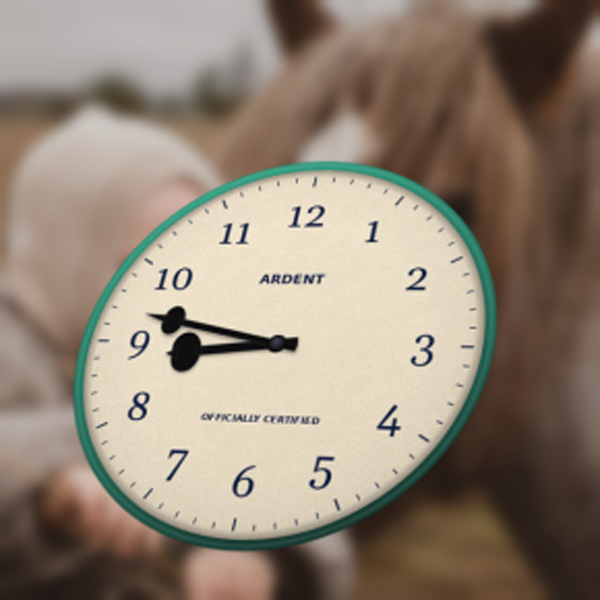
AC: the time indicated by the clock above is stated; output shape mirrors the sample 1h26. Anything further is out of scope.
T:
8h47
